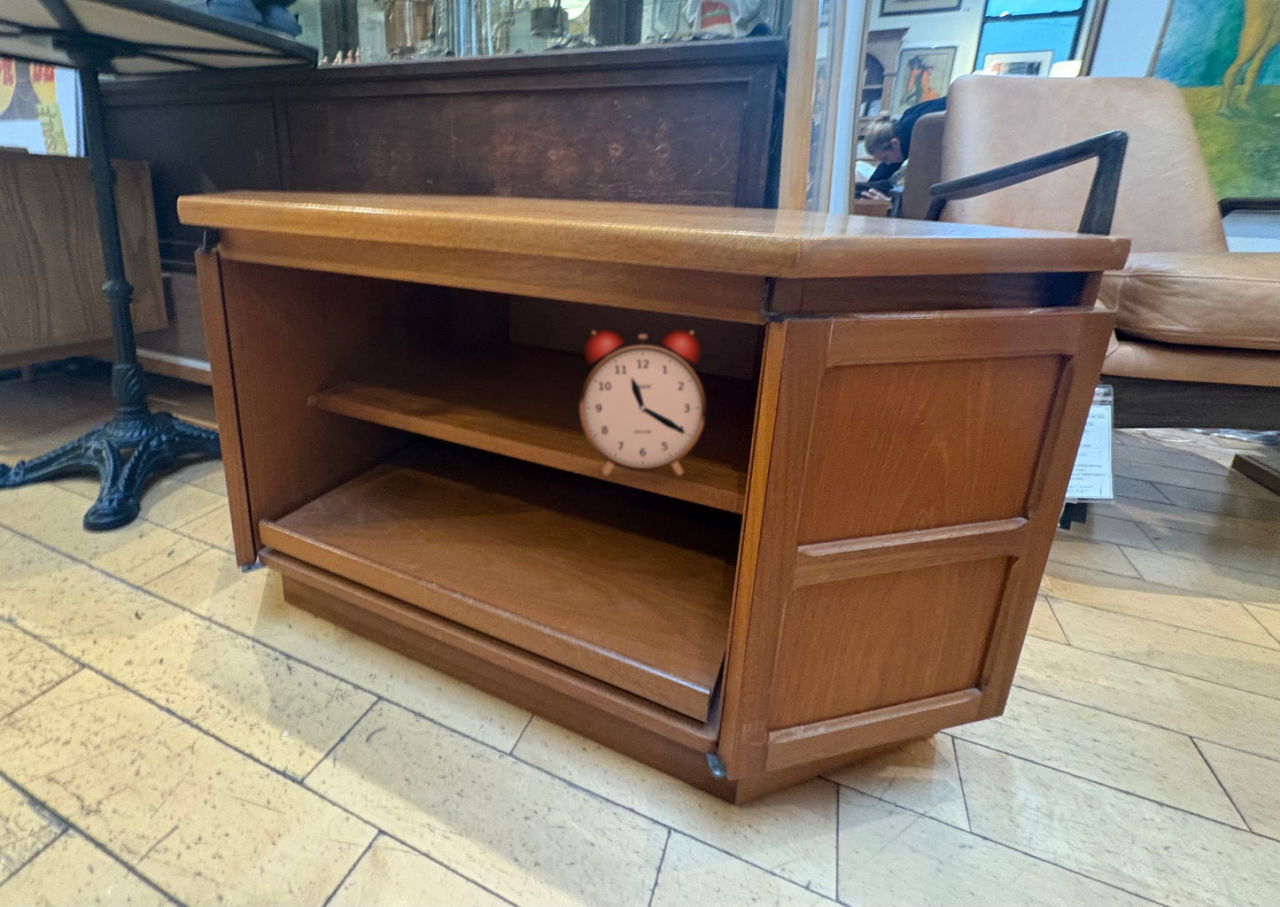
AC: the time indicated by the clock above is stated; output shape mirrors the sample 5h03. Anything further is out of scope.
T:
11h20
